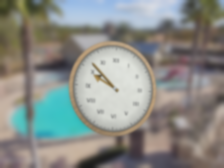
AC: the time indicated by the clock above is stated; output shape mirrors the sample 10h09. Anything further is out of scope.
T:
9h52
